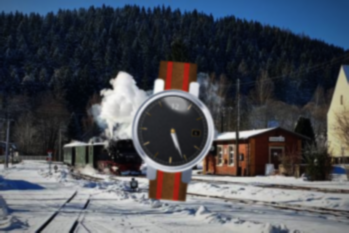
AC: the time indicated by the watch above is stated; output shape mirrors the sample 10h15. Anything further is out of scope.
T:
5h26
